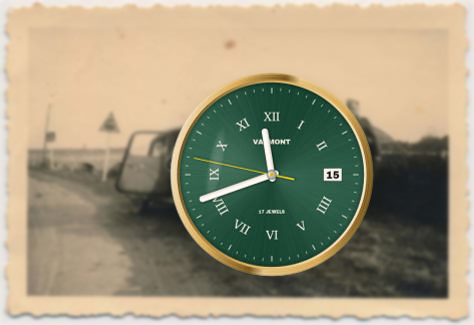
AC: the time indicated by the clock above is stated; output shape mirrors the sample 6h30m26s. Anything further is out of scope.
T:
11h41m47s
